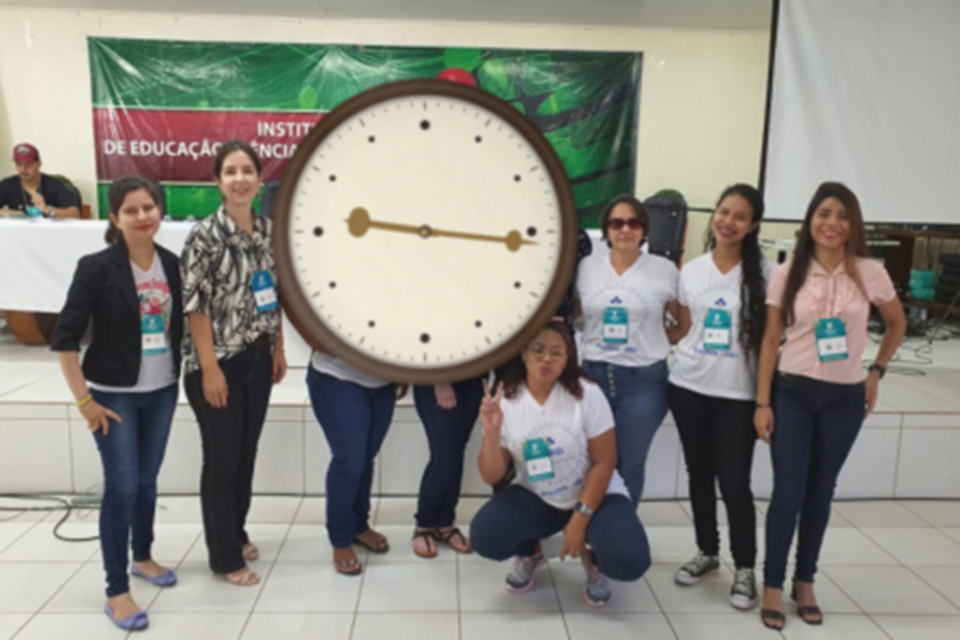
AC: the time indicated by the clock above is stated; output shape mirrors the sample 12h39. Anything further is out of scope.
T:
9h16
